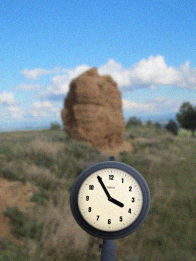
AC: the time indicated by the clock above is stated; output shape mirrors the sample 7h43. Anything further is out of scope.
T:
3h55
